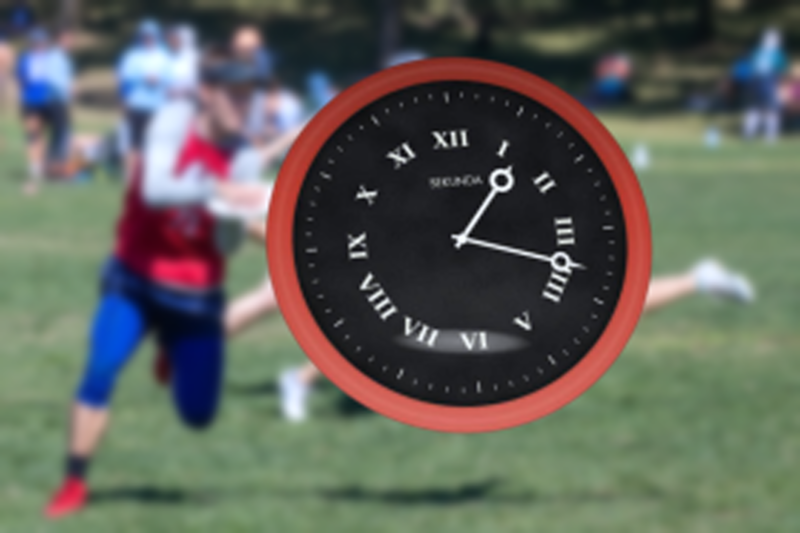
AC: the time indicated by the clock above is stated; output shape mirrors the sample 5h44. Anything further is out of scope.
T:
1h18
